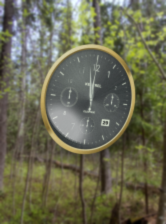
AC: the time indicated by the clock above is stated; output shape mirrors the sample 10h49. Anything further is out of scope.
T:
11h58
